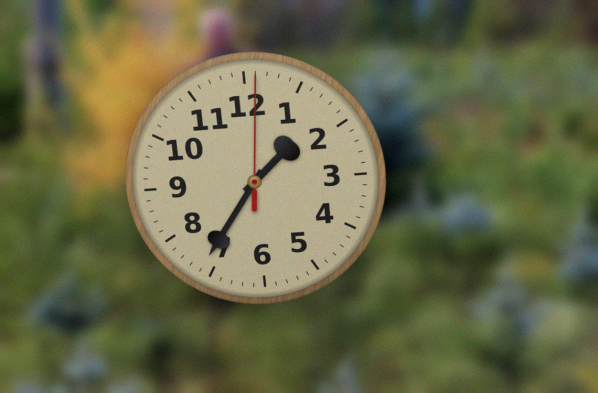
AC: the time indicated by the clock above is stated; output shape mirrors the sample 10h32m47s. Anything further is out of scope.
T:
1h36m01s
